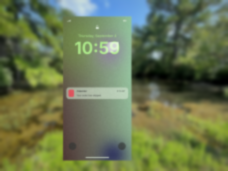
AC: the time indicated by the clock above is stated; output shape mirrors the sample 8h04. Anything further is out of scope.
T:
10h59
